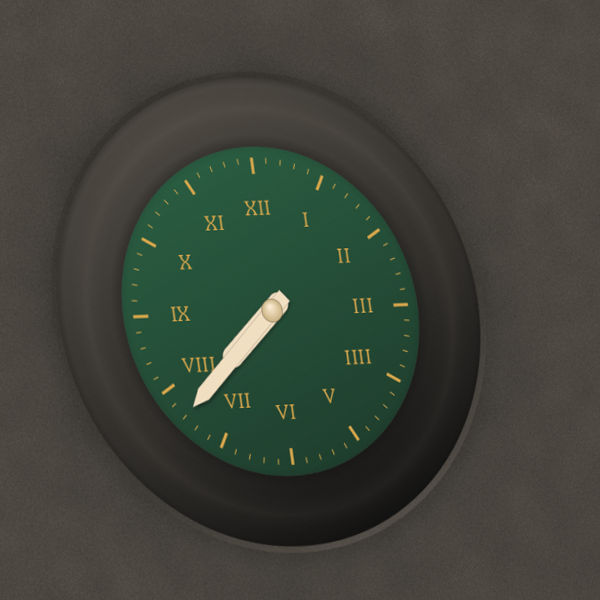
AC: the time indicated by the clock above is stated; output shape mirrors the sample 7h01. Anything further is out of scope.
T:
7h38
